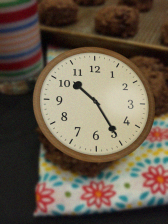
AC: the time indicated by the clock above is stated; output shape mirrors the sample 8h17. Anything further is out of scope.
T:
10h25
